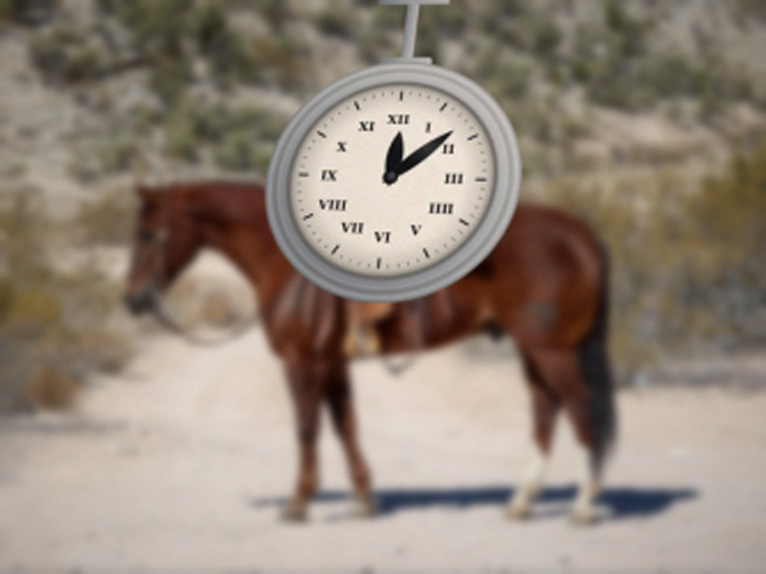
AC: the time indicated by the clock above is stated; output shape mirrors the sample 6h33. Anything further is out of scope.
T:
12h08
